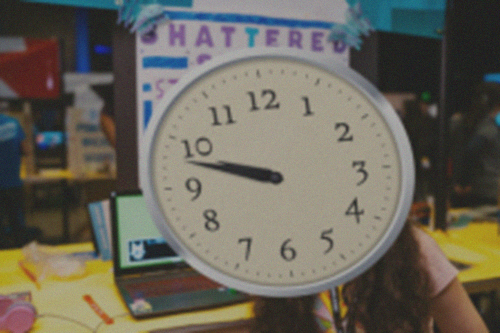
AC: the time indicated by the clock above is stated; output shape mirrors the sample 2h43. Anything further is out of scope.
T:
9h48
